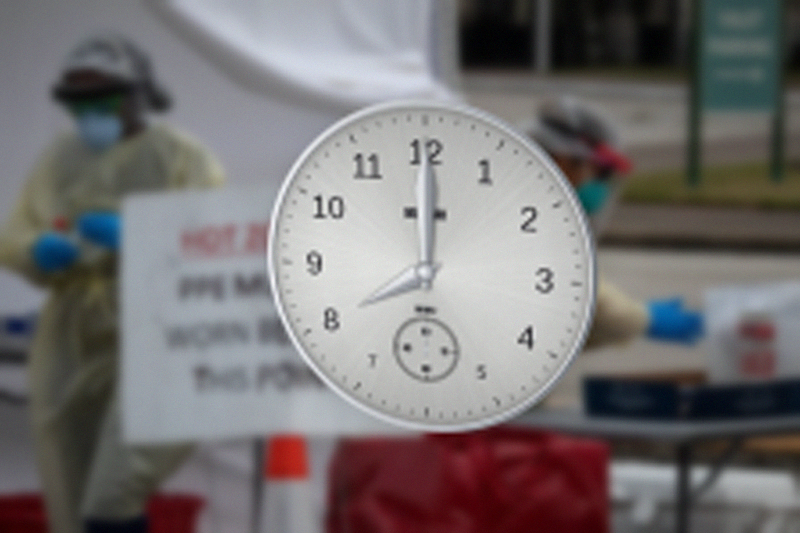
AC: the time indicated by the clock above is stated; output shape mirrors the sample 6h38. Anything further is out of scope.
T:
8h00
